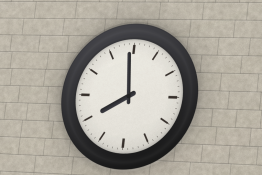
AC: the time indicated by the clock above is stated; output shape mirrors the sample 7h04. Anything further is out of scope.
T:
7h59
